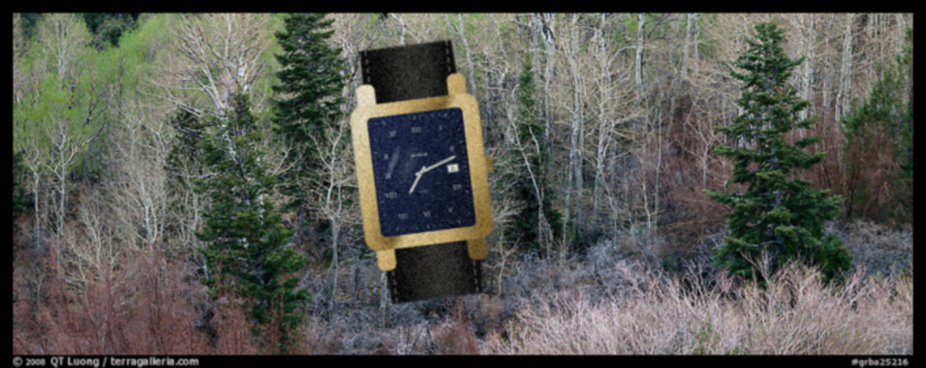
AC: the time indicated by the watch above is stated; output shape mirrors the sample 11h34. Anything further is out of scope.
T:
7h12
